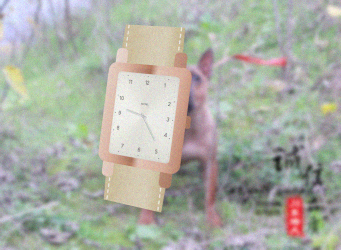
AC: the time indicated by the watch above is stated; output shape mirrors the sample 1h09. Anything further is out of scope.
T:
9h24
